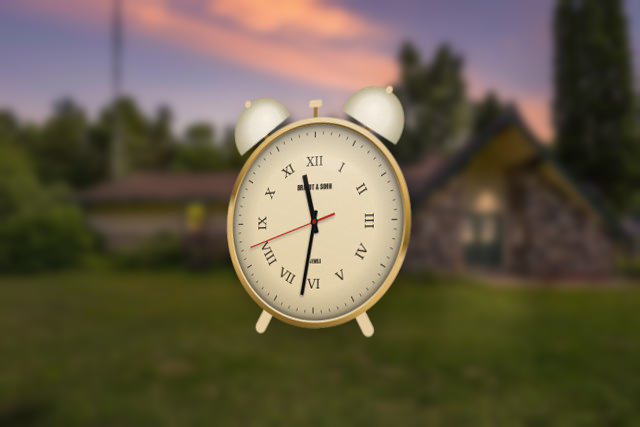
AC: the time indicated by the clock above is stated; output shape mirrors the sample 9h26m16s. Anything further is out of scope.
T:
11h31m42s
